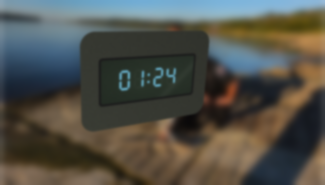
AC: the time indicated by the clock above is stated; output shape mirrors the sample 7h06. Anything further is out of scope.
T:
1h24
